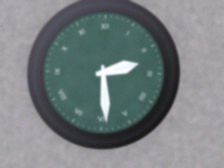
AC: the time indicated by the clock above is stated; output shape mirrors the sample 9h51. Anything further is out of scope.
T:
2h29
